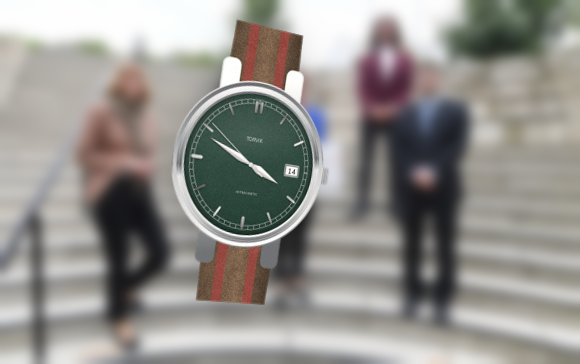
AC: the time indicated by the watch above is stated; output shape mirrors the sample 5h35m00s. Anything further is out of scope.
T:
3h48m51s
